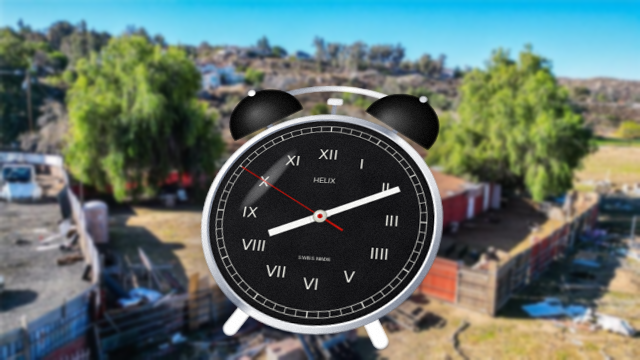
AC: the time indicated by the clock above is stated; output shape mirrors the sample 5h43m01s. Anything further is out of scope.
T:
8h10m50s
